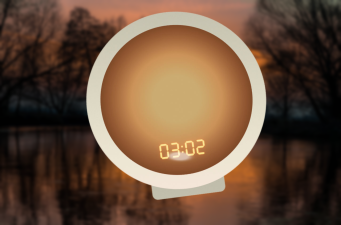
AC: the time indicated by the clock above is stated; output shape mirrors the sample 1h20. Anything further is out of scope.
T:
3h02
